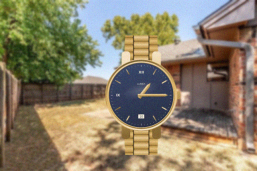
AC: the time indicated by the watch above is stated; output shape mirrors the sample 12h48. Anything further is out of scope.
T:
1h15
